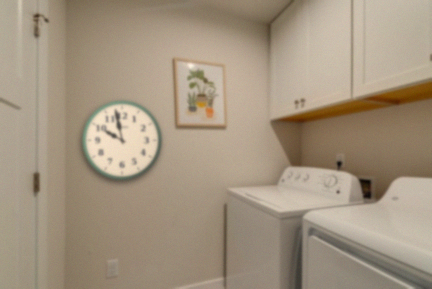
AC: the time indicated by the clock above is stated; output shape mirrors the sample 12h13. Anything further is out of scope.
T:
9h58
